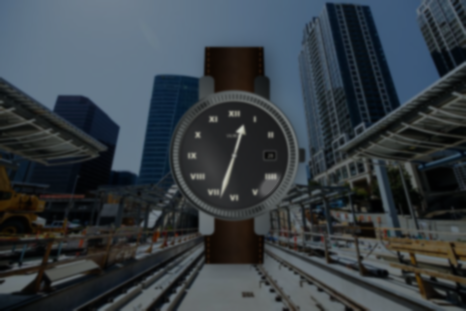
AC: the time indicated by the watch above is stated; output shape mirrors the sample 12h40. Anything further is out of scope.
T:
12h33
